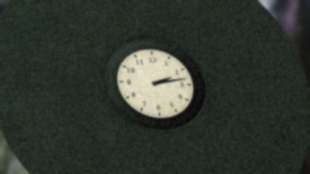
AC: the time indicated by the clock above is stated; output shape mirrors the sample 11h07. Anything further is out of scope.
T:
2h13
